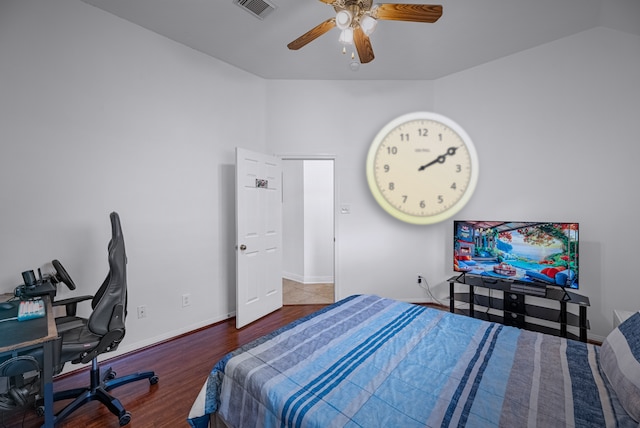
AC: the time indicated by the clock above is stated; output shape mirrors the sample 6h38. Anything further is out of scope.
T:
2h10
